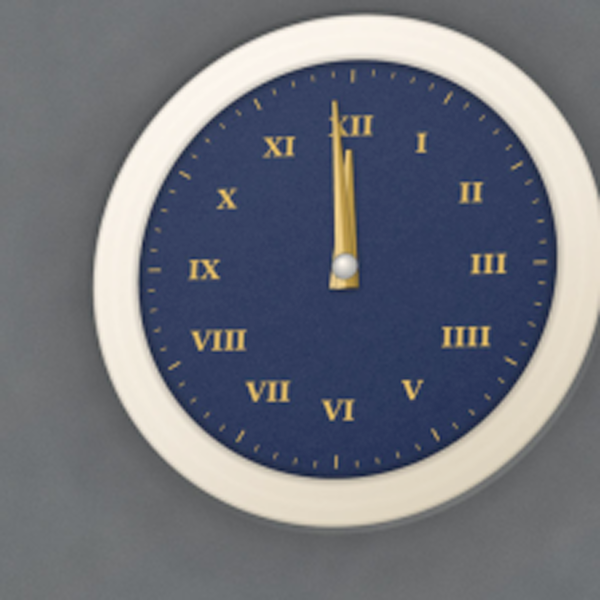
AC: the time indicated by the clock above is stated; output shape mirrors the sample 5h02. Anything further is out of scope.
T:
11h59
